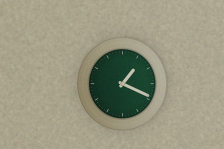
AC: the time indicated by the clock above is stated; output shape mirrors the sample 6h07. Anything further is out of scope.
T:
1h19
